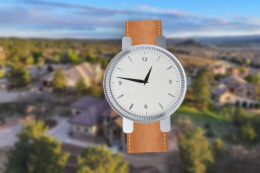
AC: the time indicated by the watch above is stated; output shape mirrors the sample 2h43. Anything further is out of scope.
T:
12h47
